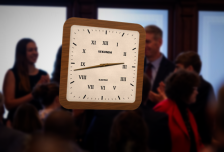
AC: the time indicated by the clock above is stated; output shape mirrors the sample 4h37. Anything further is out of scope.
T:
2h43
